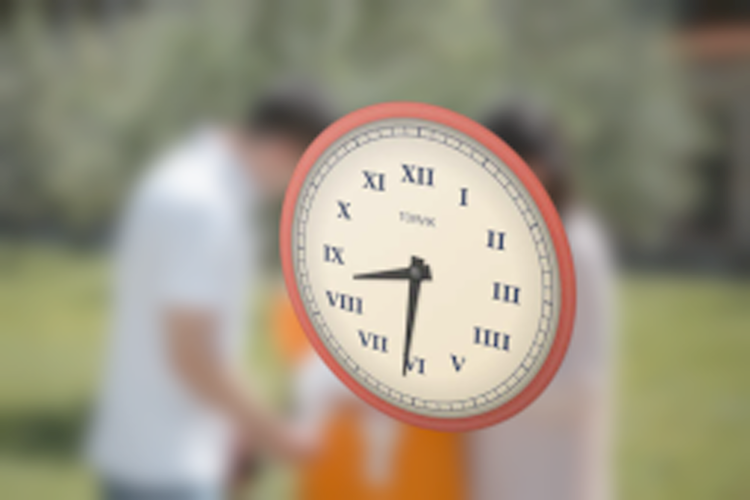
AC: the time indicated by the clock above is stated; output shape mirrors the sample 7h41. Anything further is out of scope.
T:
8h31
